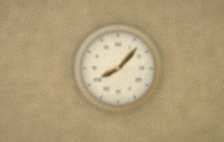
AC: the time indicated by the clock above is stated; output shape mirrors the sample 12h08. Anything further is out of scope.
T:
8h07
